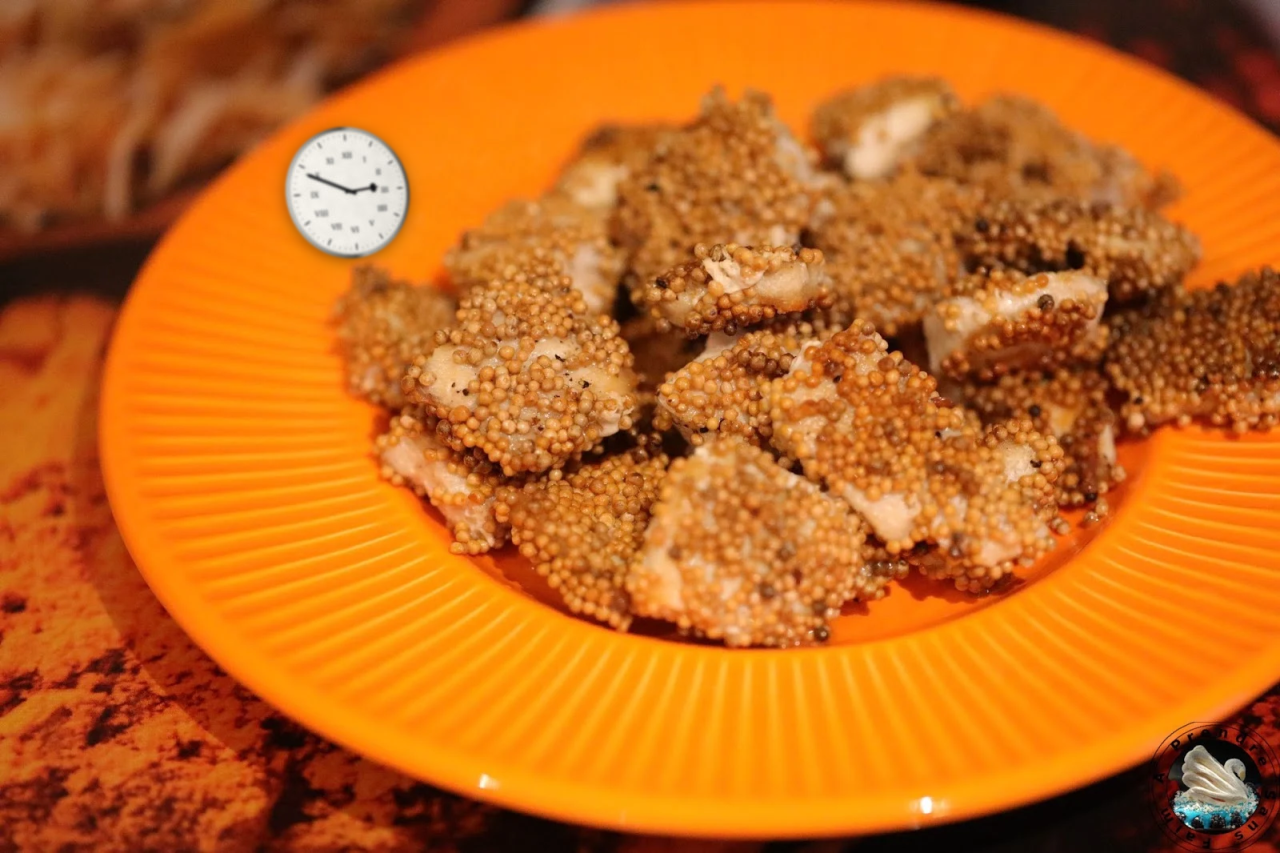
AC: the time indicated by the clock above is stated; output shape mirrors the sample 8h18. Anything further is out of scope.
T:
2h49
